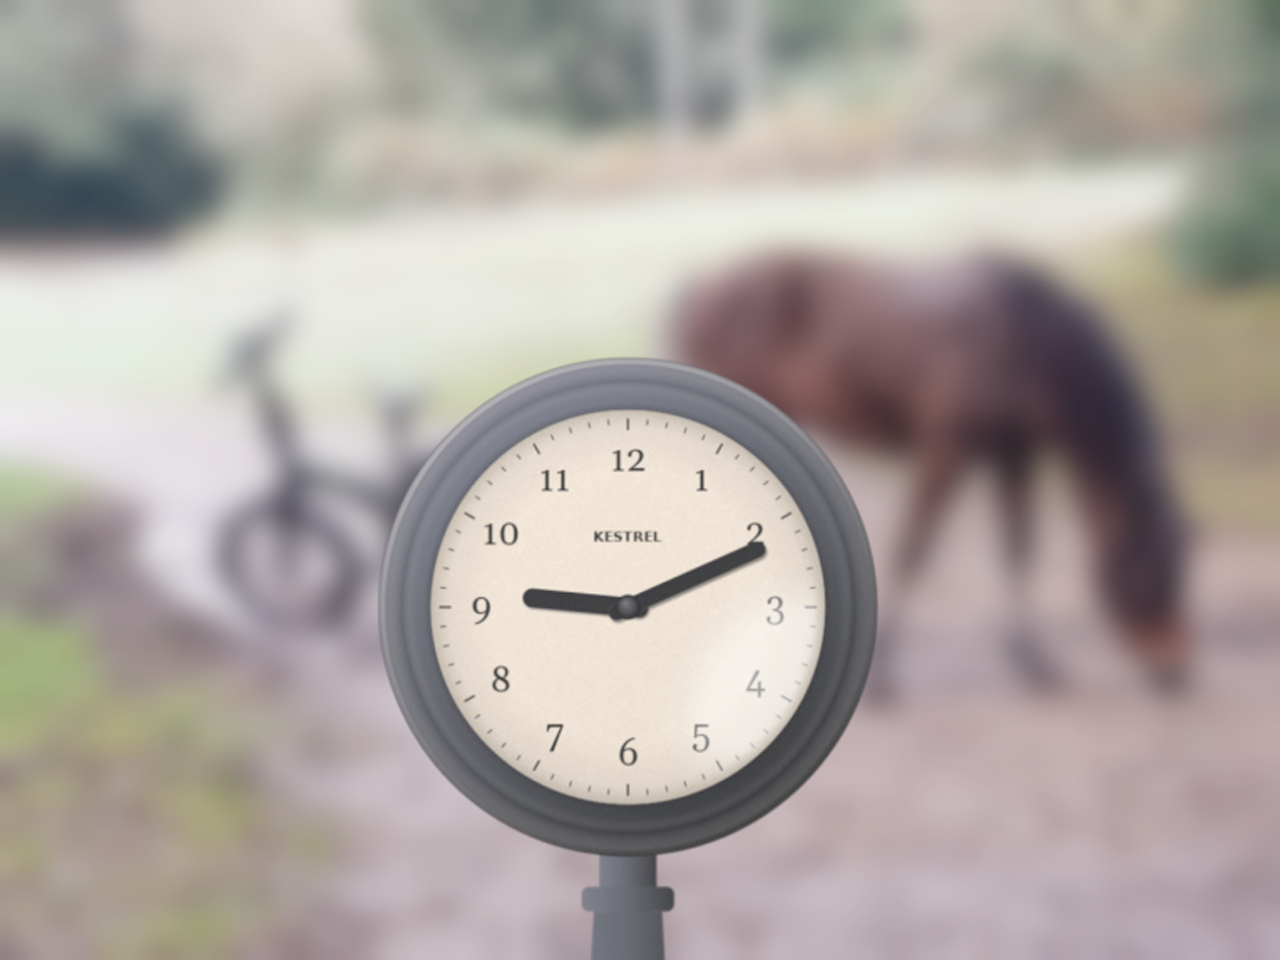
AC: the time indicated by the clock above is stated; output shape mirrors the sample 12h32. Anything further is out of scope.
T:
9h11
